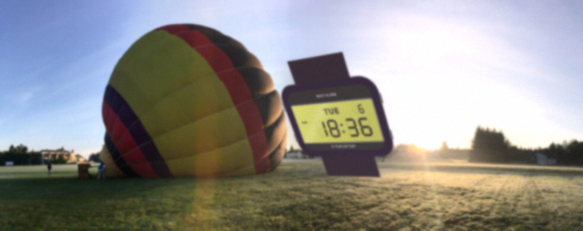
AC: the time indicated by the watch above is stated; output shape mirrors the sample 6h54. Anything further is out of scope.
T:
18h36
